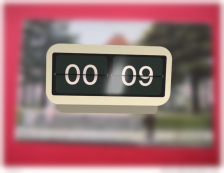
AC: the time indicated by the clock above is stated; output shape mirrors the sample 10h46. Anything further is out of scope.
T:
0h09
